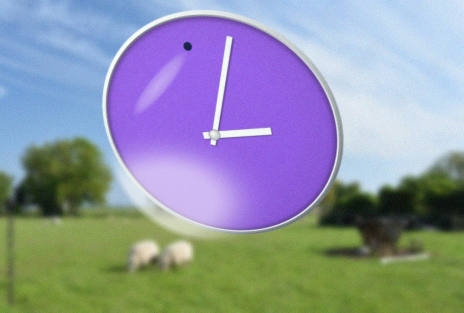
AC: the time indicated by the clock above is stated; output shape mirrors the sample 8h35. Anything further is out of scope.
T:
3h04
